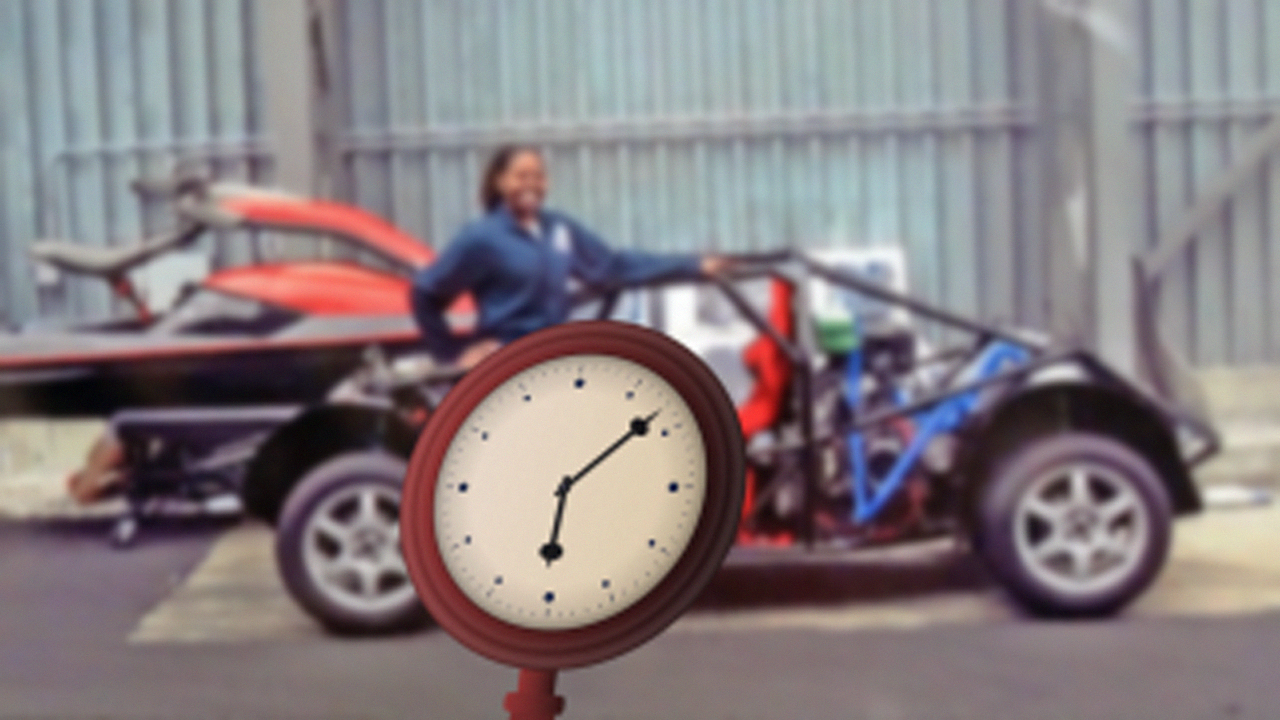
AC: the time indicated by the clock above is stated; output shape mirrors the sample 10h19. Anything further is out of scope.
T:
6h08
